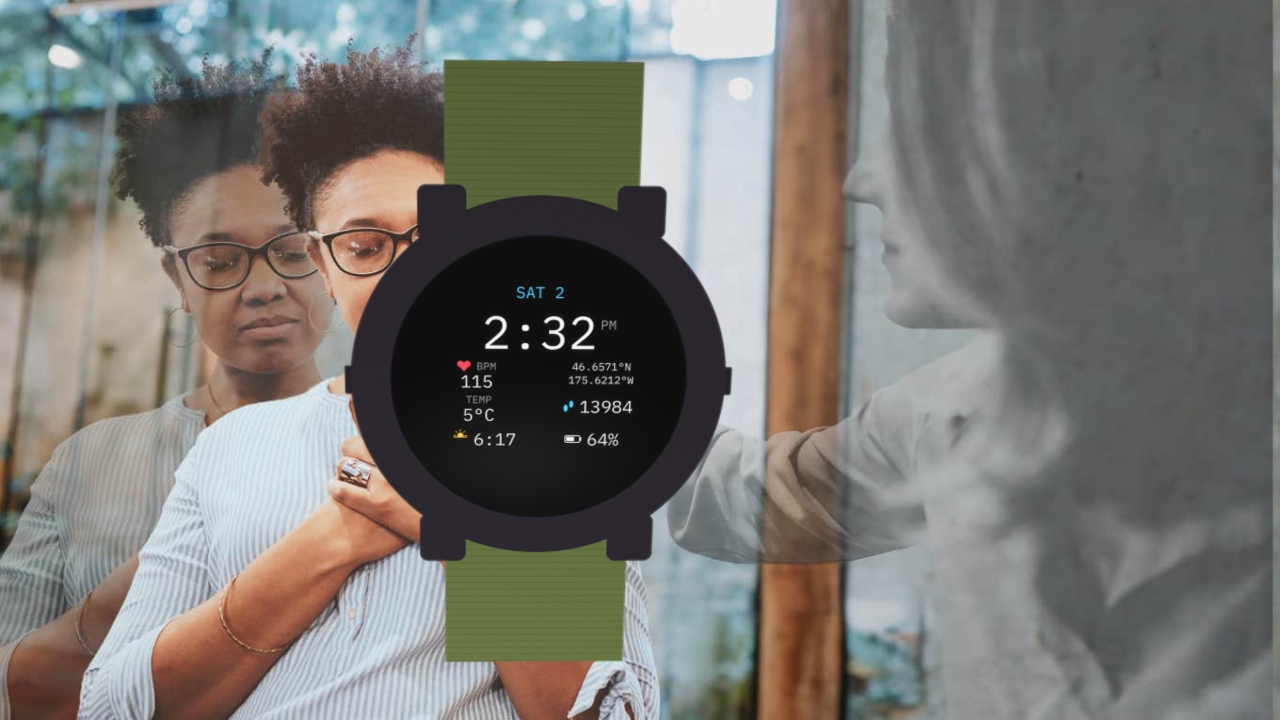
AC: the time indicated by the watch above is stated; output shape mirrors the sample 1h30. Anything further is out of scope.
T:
2h32
